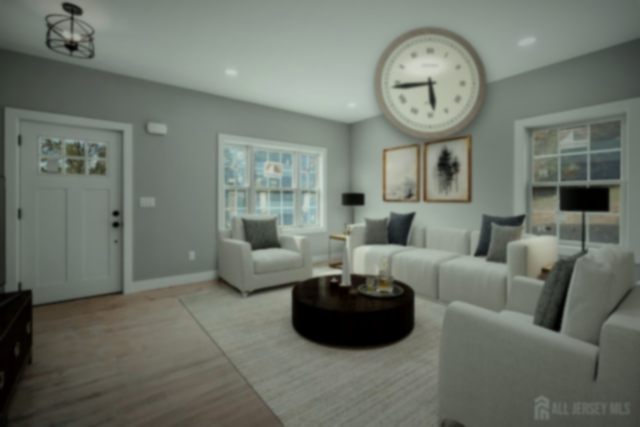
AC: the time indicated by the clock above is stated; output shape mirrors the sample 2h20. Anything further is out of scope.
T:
5h44
